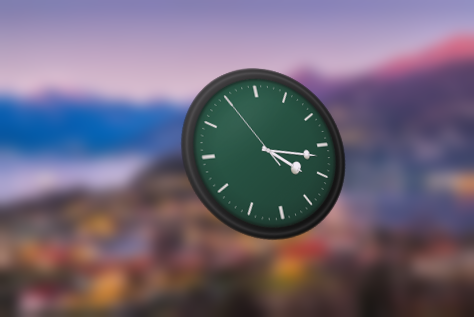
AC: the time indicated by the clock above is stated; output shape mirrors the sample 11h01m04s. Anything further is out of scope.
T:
4h16m55s
